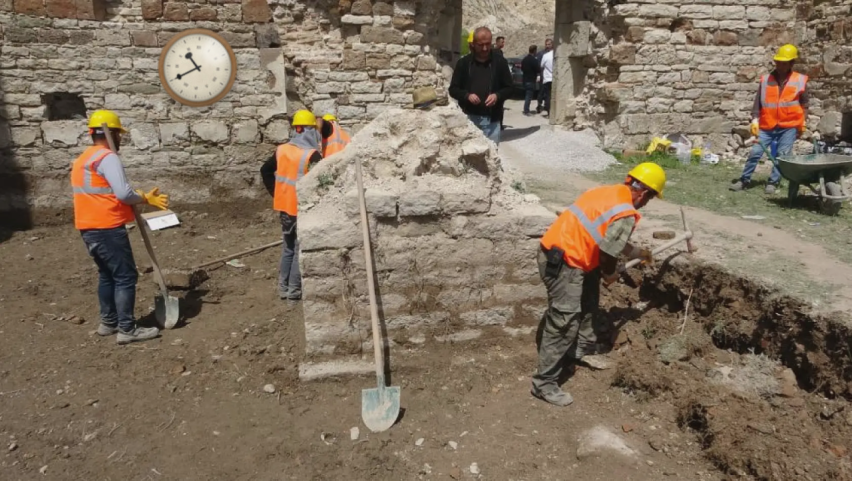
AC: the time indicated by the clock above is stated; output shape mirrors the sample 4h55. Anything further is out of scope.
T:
10h40
